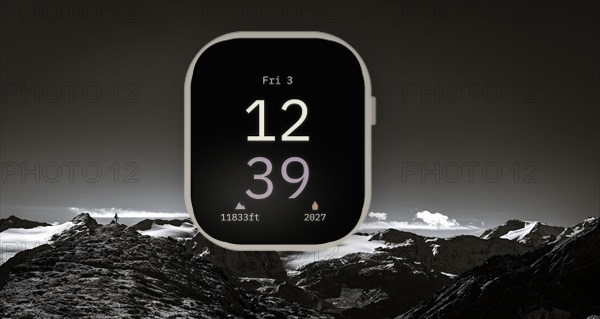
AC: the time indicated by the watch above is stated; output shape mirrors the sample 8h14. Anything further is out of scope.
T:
12h39
